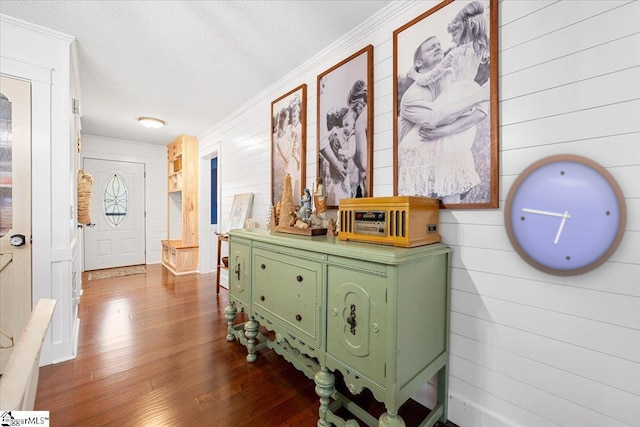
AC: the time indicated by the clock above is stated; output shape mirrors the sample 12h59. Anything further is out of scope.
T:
6h47
